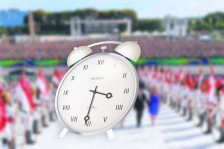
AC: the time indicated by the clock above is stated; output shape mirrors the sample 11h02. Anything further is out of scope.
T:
3h31
